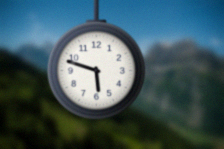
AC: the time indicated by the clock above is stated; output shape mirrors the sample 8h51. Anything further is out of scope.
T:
5h48
